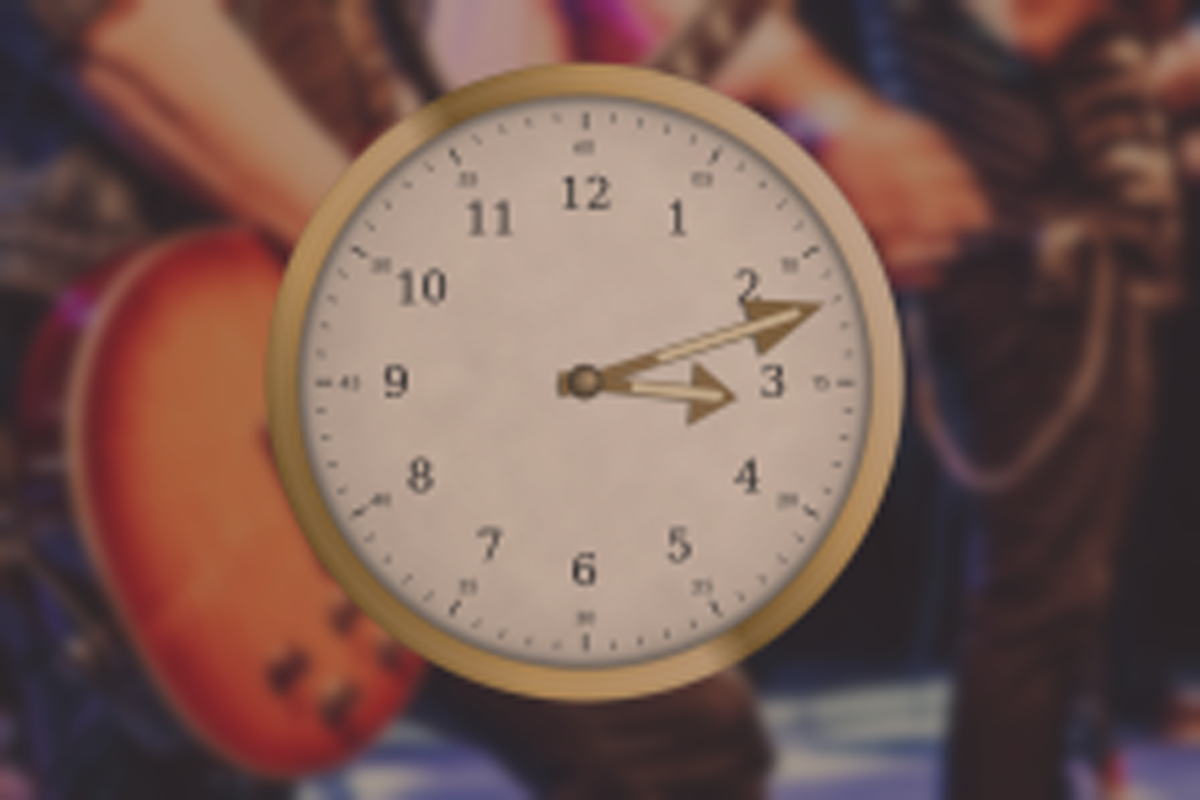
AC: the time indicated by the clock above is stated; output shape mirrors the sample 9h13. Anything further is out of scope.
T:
3h12
